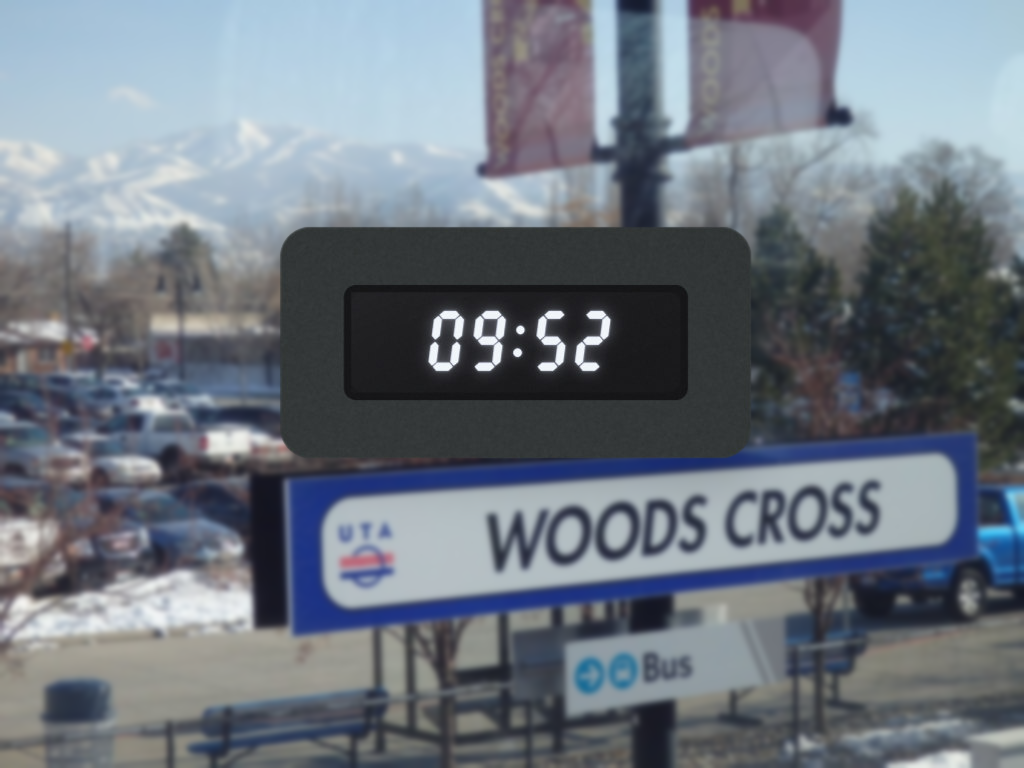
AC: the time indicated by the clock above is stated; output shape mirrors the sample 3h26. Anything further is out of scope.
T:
9h52
